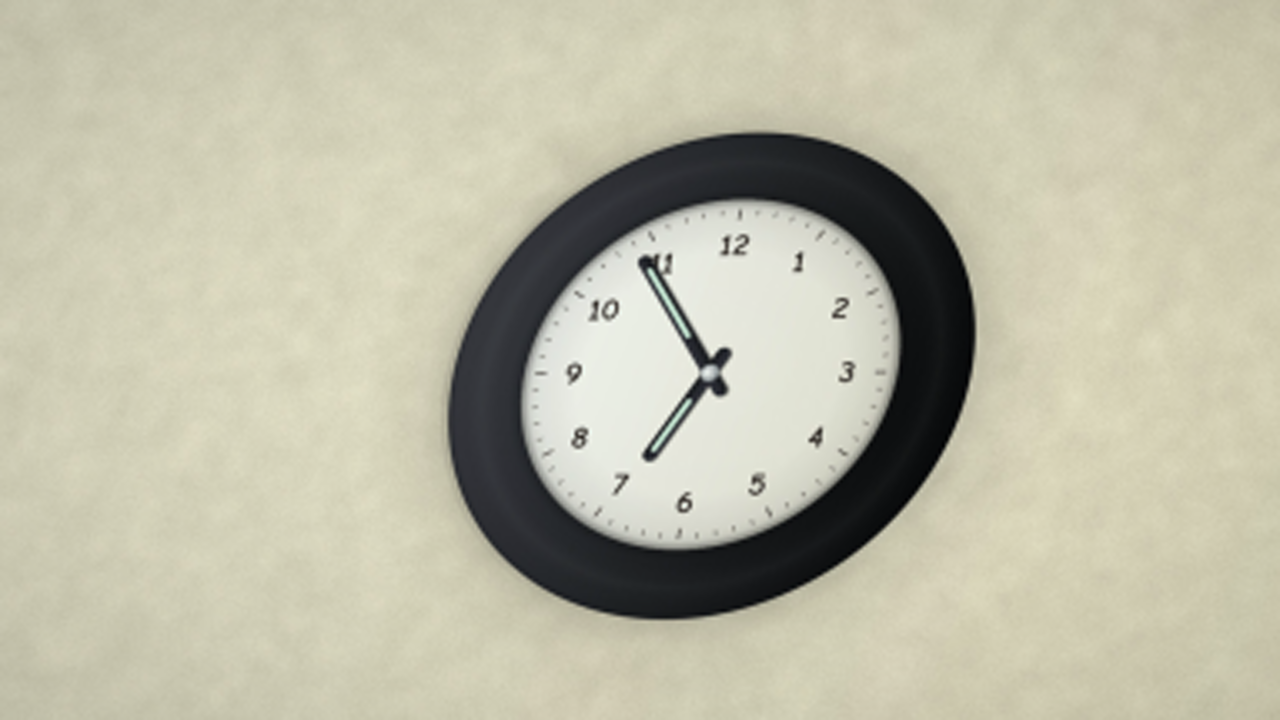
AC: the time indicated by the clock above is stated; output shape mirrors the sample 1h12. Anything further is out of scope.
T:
6h54
